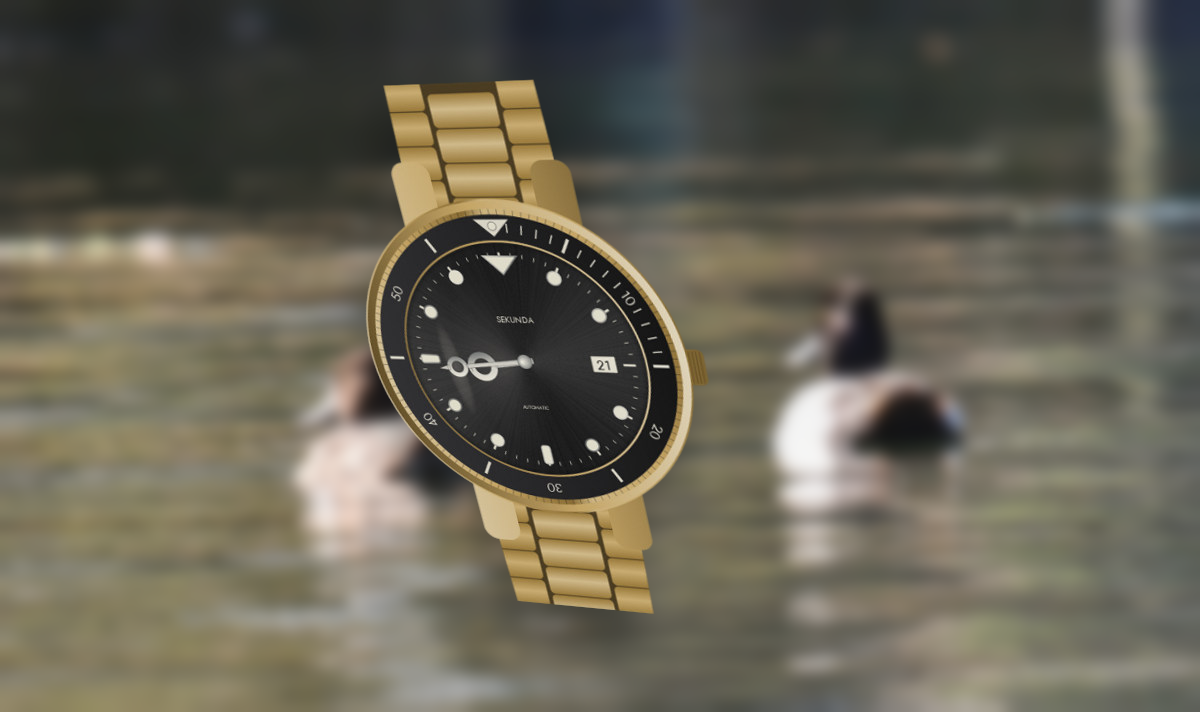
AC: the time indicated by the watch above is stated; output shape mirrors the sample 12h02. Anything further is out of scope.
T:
8h44
